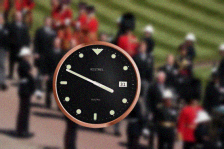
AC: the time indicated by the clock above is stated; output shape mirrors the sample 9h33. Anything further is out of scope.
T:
3h49
